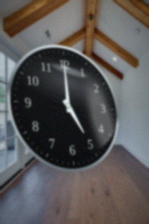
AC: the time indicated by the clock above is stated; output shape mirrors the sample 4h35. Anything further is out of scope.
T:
5h00
